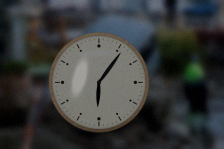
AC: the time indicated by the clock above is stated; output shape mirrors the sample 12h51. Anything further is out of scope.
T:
6h06
